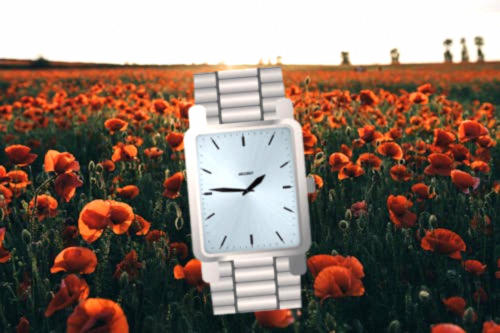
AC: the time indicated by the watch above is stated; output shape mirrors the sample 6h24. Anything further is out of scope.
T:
1h46
